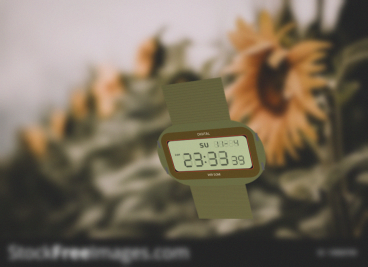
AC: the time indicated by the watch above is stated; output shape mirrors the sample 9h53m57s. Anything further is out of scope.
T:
23h33m39s
